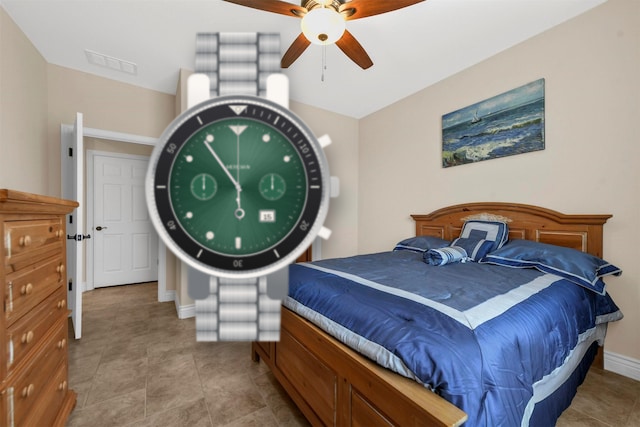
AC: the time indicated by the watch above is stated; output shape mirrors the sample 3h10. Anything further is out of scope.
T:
5h54
